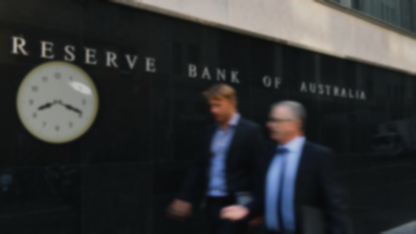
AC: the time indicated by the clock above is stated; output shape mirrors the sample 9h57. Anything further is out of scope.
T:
8h19
